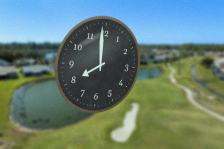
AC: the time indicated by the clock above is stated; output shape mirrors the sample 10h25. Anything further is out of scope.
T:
7h59
